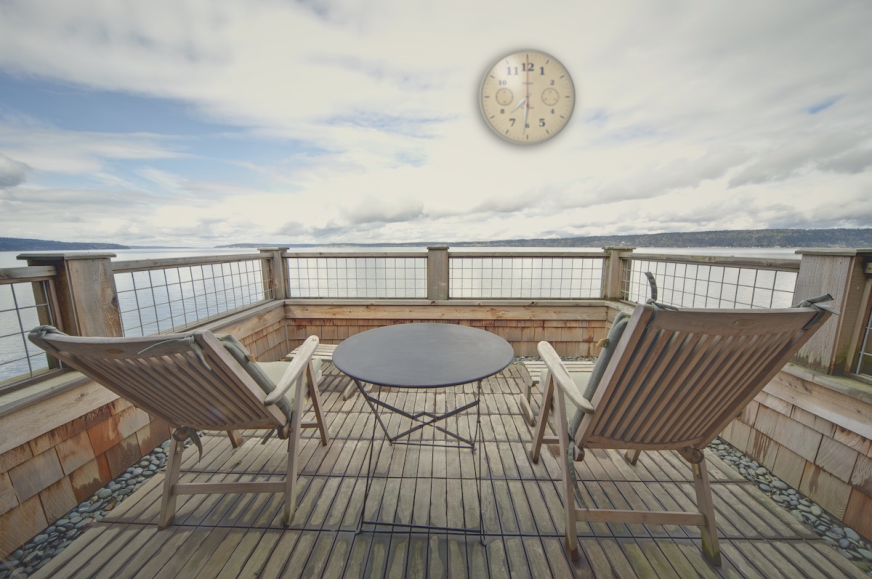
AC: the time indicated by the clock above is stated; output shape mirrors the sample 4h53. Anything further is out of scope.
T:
7h31
